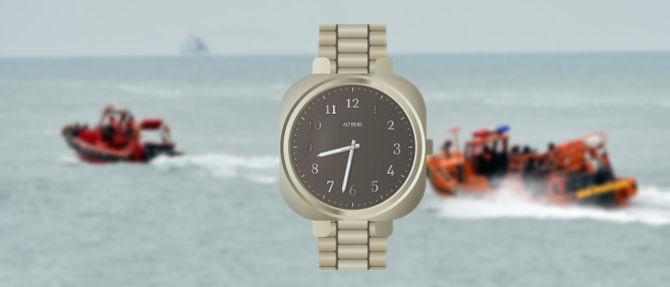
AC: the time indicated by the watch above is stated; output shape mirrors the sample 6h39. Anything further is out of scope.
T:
8h32
